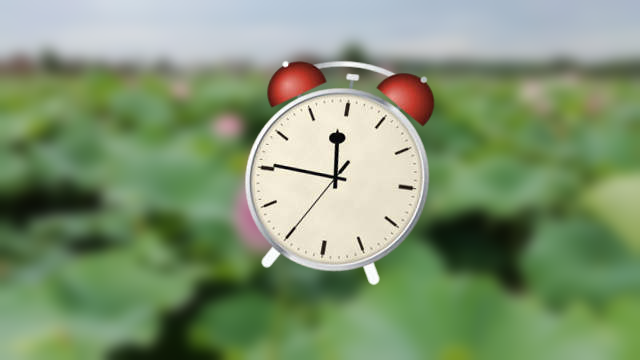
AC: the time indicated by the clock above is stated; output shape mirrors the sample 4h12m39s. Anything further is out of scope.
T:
11h45m35s
